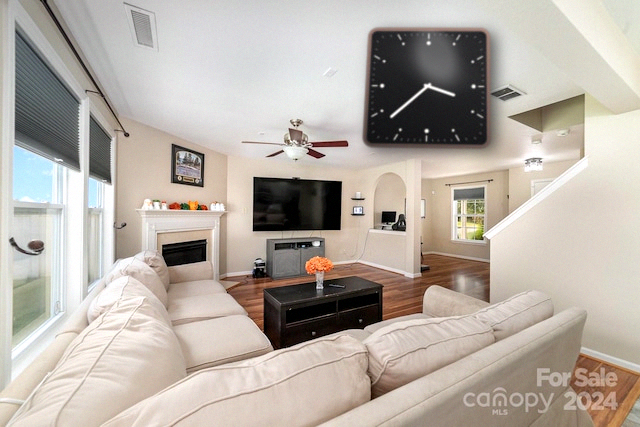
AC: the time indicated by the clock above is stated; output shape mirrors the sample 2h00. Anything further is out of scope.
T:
3h38
